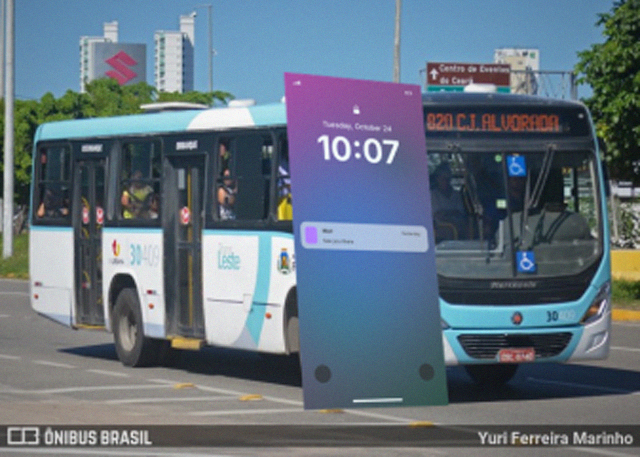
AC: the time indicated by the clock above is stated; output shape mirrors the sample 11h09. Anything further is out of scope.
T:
10h07
